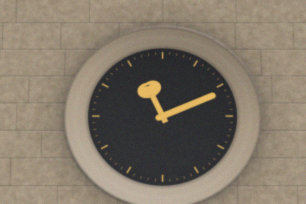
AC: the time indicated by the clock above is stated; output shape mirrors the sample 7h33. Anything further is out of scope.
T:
11h11
